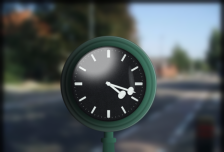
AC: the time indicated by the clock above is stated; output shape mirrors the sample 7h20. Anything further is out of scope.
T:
4h18
